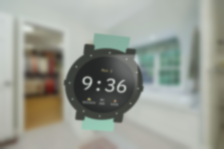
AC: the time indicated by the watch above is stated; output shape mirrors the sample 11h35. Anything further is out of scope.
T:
9h36
